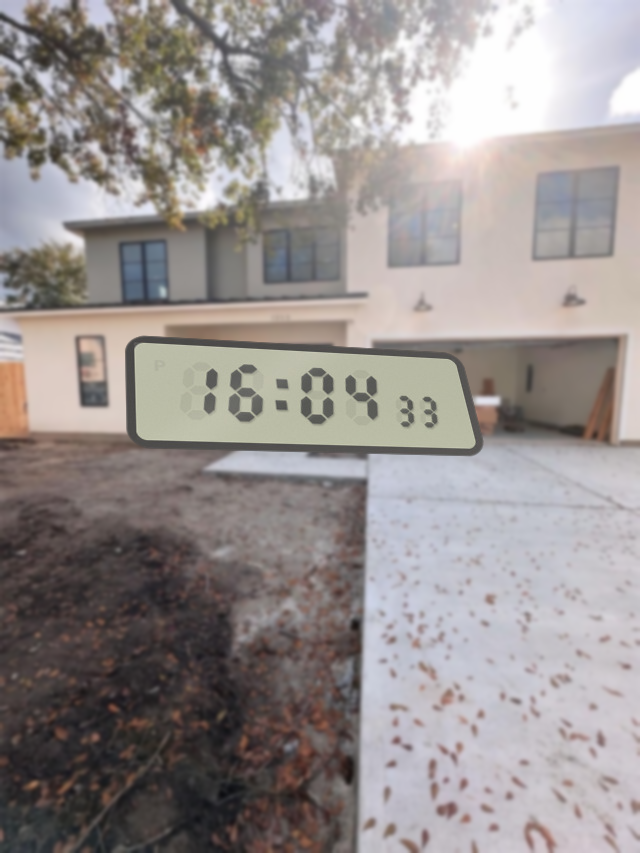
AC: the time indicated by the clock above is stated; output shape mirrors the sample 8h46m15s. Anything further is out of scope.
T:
16h04m33s
